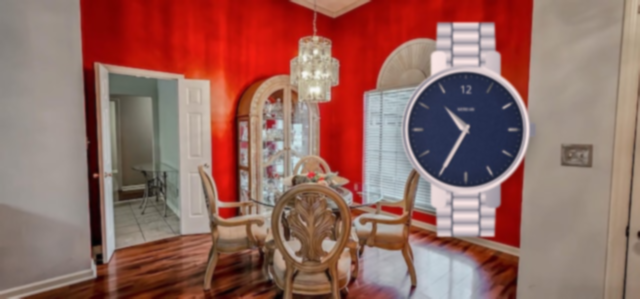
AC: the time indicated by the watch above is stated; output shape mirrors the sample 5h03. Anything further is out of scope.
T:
10h35
